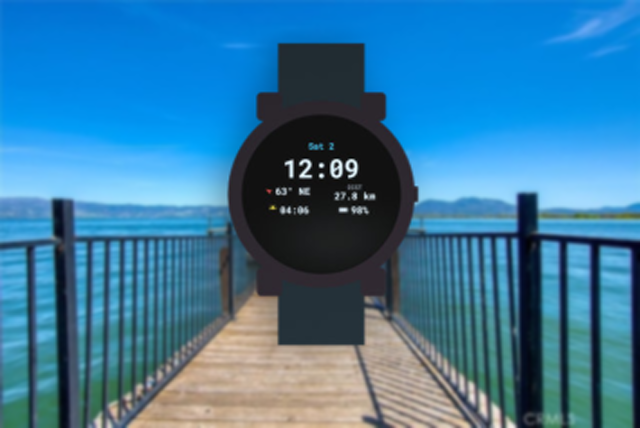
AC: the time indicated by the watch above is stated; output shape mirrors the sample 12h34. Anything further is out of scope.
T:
12h09
